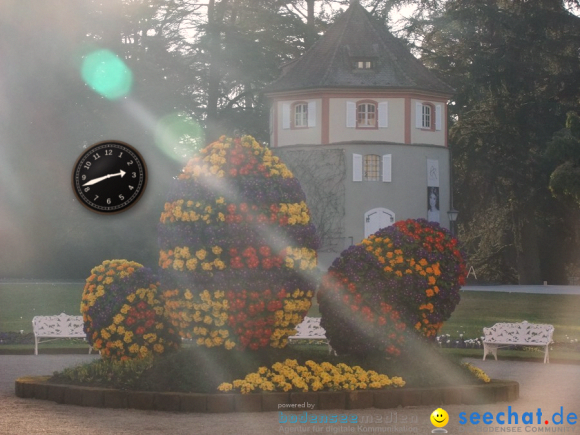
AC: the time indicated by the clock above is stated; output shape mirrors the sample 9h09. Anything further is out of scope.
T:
2h42
